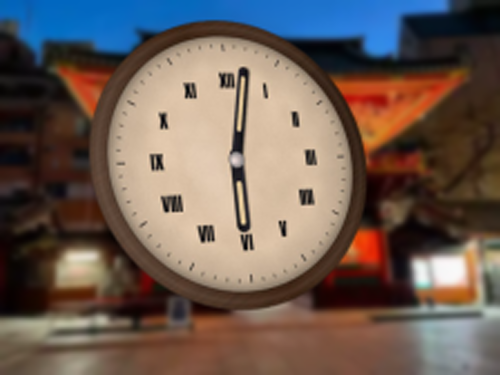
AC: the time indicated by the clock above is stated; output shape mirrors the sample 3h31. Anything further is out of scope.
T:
6h02
